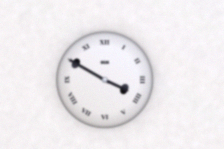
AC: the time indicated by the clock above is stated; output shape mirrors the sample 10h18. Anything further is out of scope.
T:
3h50
